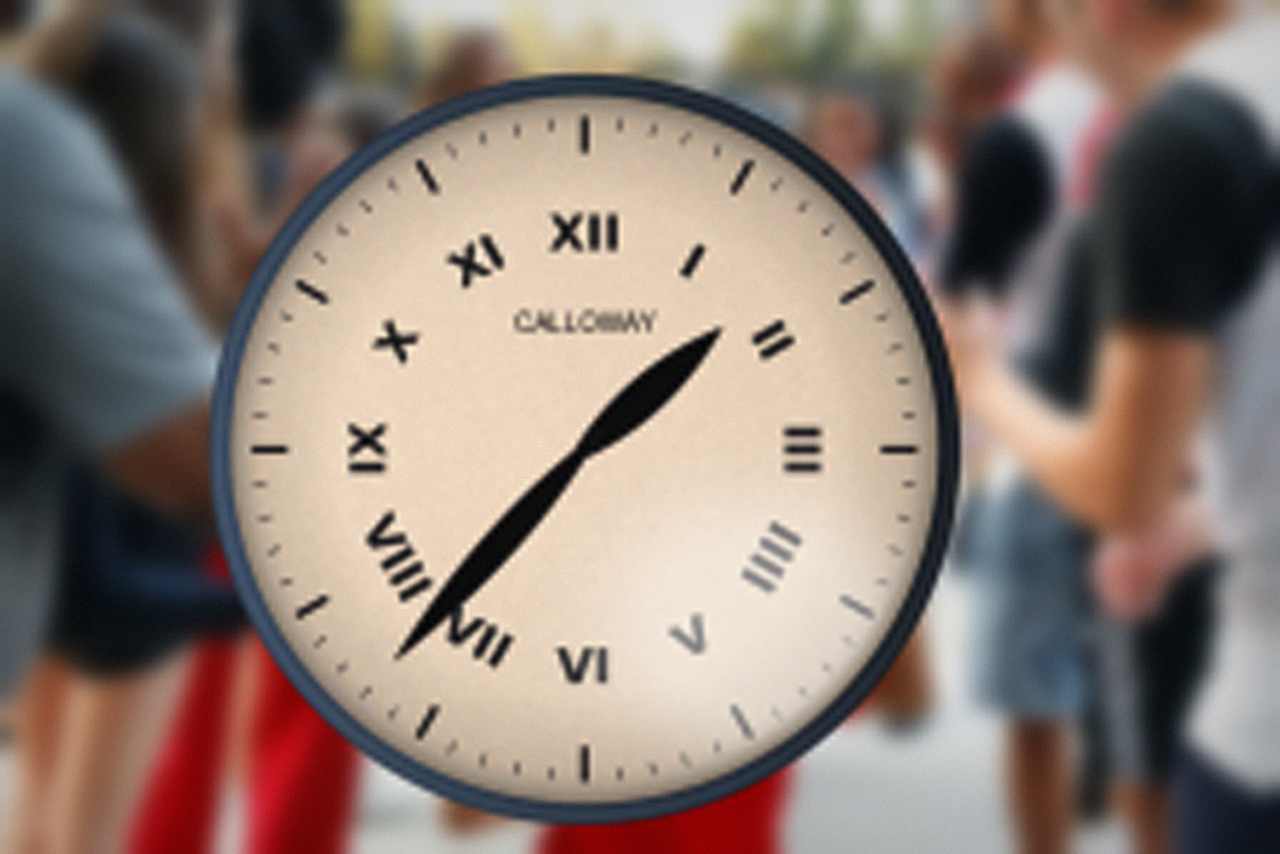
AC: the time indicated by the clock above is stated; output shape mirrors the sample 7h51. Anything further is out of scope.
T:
1h37
